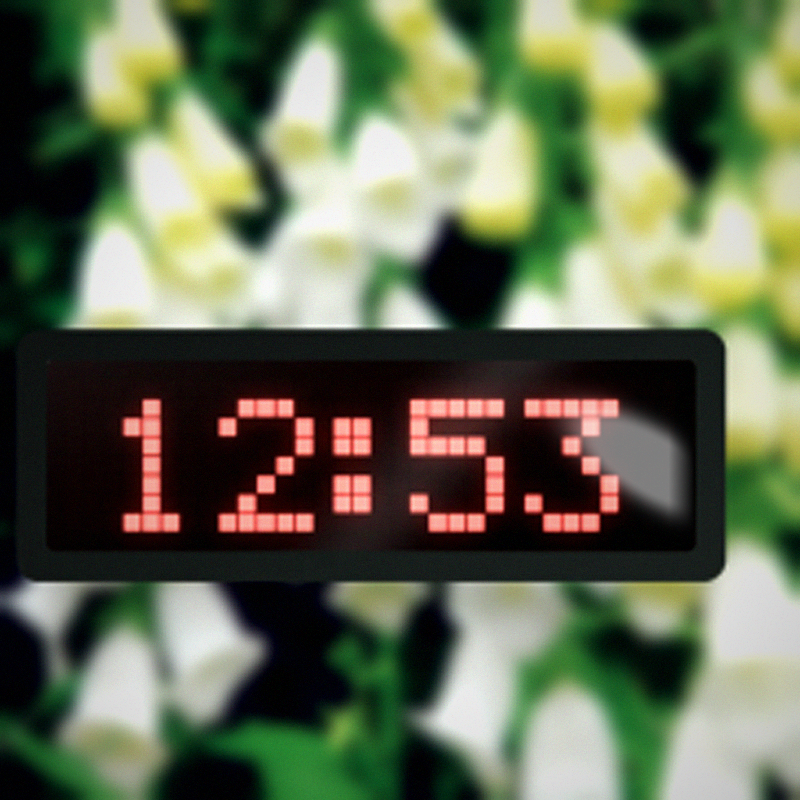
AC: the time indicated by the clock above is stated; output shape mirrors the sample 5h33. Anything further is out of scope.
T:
12h53
